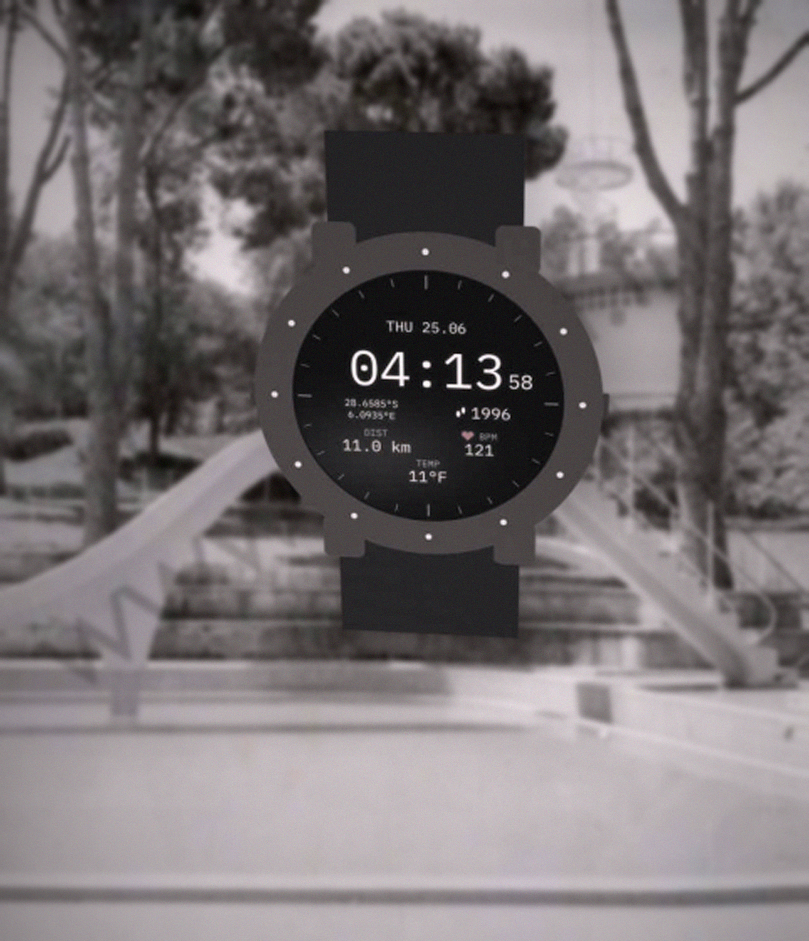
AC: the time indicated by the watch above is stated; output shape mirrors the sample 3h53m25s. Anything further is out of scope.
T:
4h13m58s
